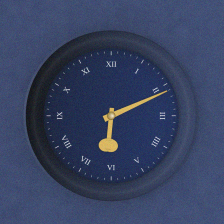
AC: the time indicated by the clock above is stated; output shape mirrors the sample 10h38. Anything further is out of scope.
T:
6h11
